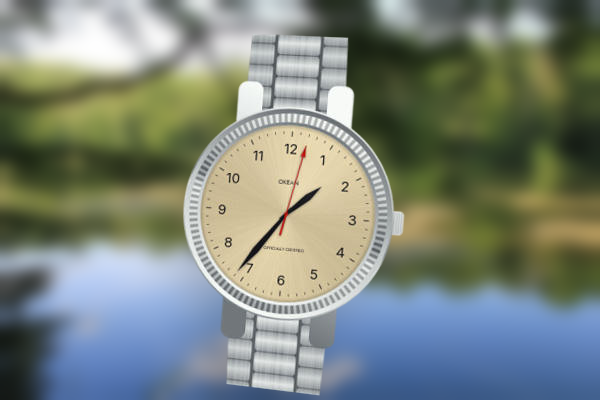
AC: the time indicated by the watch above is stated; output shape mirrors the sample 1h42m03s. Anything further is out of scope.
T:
1h36m02s
